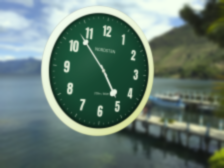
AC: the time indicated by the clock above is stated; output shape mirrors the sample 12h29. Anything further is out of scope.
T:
4h53
